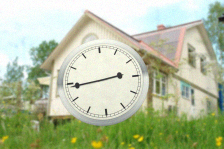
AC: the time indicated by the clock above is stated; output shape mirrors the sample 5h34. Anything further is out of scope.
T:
2h44
